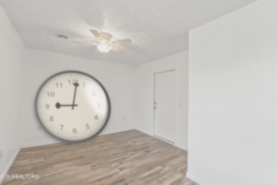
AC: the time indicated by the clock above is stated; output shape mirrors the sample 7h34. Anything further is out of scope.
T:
9h02
